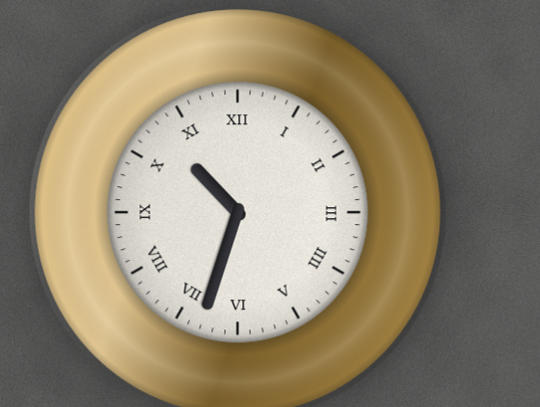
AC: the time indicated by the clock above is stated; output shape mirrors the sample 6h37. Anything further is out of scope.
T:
10h33
